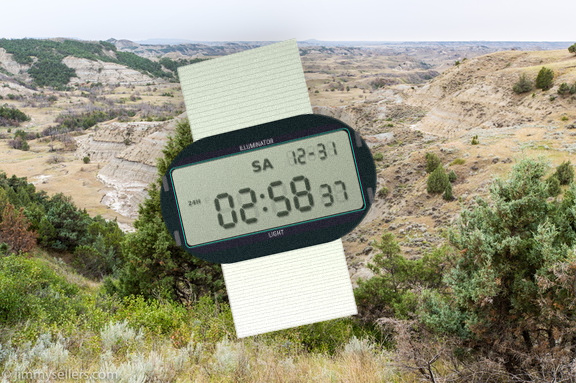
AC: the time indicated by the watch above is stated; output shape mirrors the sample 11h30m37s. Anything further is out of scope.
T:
2h58m37s
